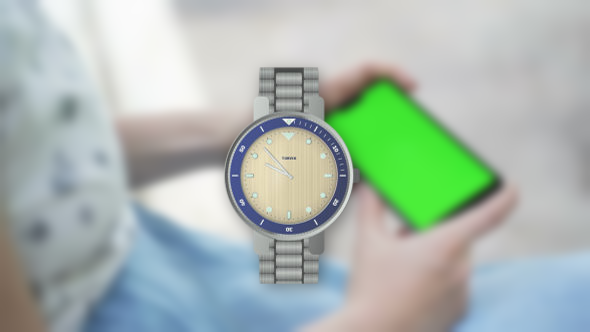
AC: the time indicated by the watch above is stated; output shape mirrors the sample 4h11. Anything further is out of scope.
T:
9h53
